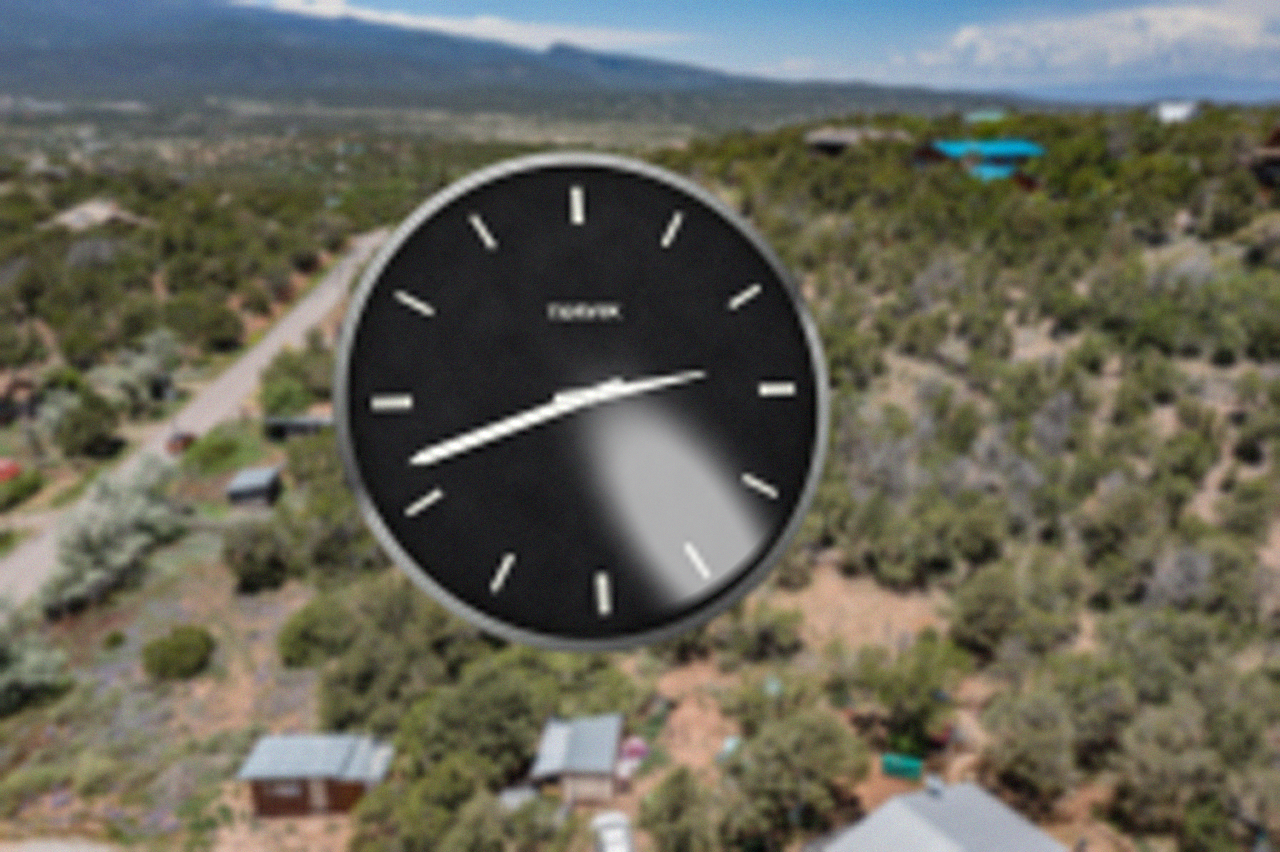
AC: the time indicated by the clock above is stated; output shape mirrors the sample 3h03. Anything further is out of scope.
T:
2h42
